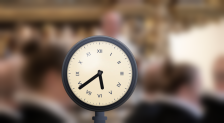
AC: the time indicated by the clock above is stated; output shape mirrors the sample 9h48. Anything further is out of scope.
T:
5h39
